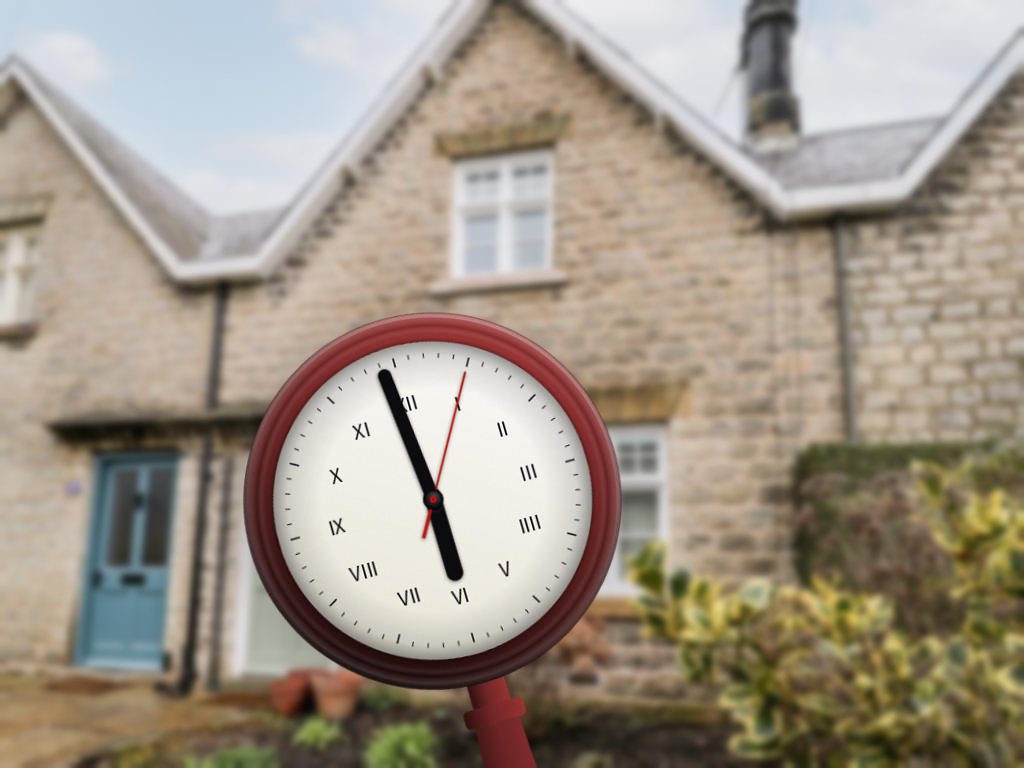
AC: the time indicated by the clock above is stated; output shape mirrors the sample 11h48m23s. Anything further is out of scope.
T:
5h59m05s
